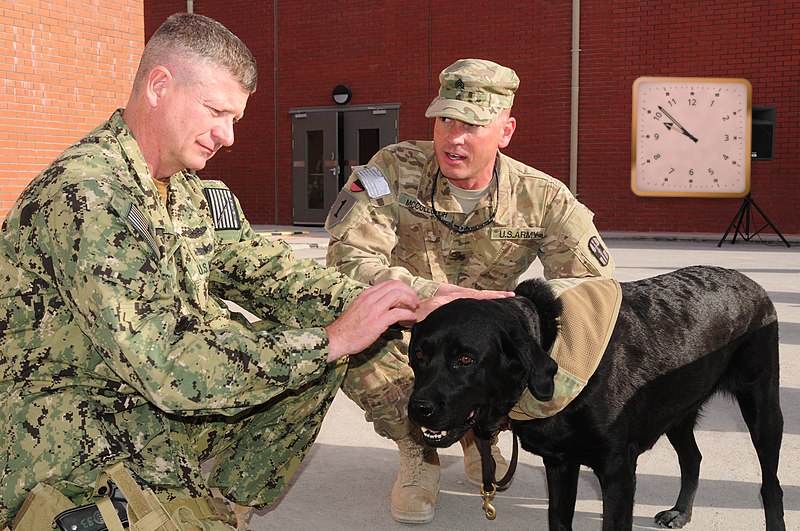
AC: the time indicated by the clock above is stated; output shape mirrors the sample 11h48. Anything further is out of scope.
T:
9h52
